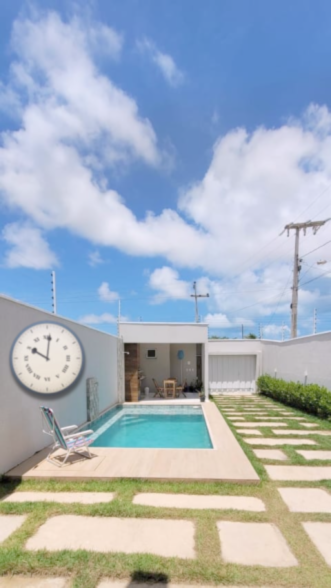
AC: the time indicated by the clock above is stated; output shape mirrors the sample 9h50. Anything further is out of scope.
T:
10h01
